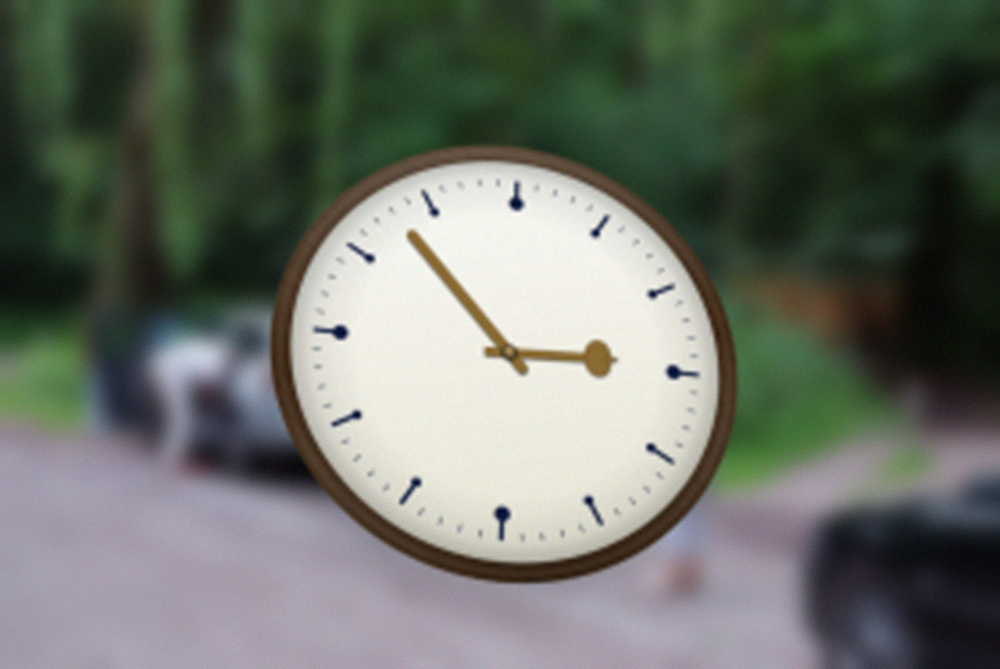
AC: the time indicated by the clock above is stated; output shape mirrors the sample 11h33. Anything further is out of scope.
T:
2h53
